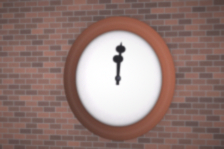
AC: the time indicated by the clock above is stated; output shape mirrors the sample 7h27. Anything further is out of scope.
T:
12h01
